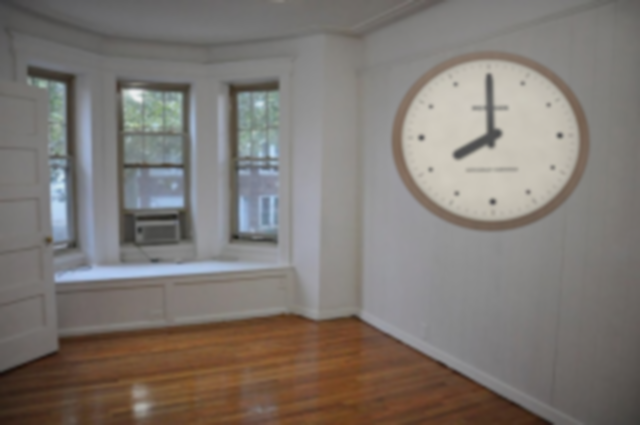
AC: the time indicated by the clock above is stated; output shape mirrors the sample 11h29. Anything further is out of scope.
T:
8h00
